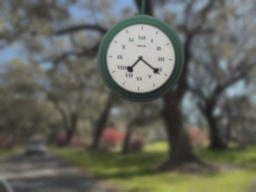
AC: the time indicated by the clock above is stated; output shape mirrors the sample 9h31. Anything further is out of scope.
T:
7h21
